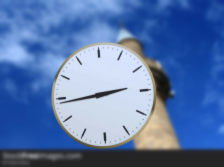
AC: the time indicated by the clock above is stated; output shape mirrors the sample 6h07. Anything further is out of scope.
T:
2h44
